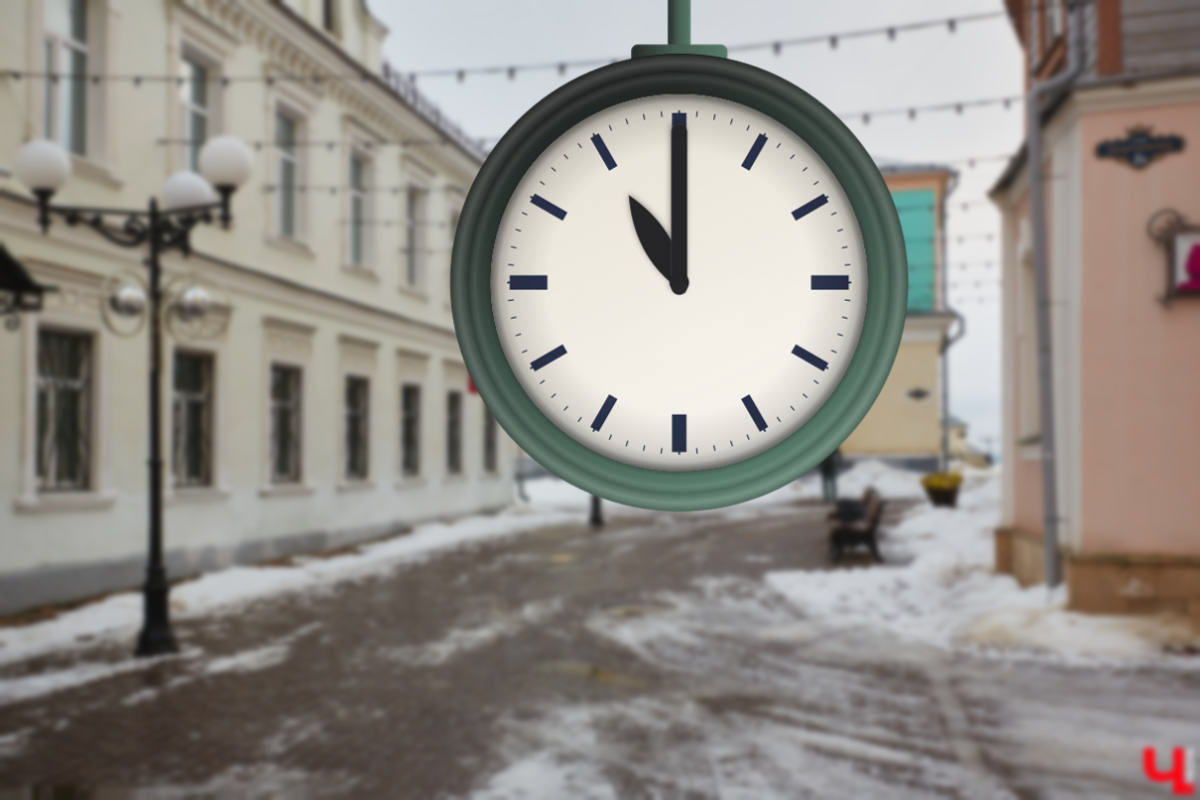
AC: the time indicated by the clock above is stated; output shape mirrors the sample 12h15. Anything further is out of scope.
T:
11h00
